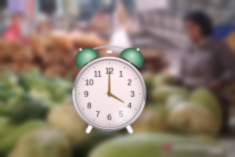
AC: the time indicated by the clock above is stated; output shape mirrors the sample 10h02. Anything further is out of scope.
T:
4h00
